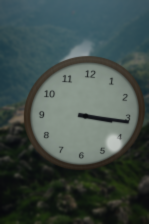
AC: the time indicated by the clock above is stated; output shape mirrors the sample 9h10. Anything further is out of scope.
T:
3h16
